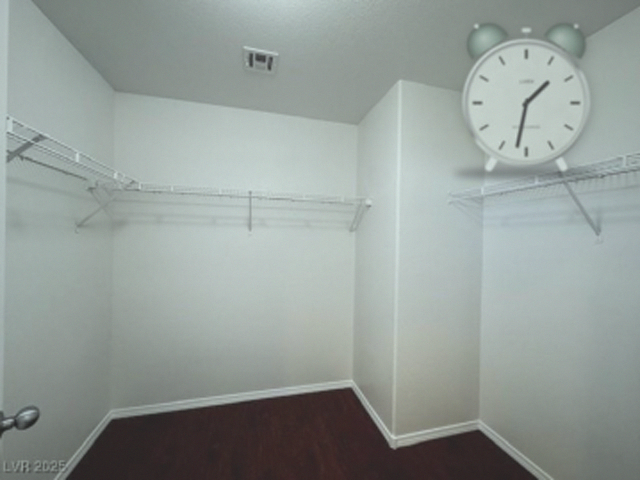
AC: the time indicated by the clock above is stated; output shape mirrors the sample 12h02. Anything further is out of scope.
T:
1h32
